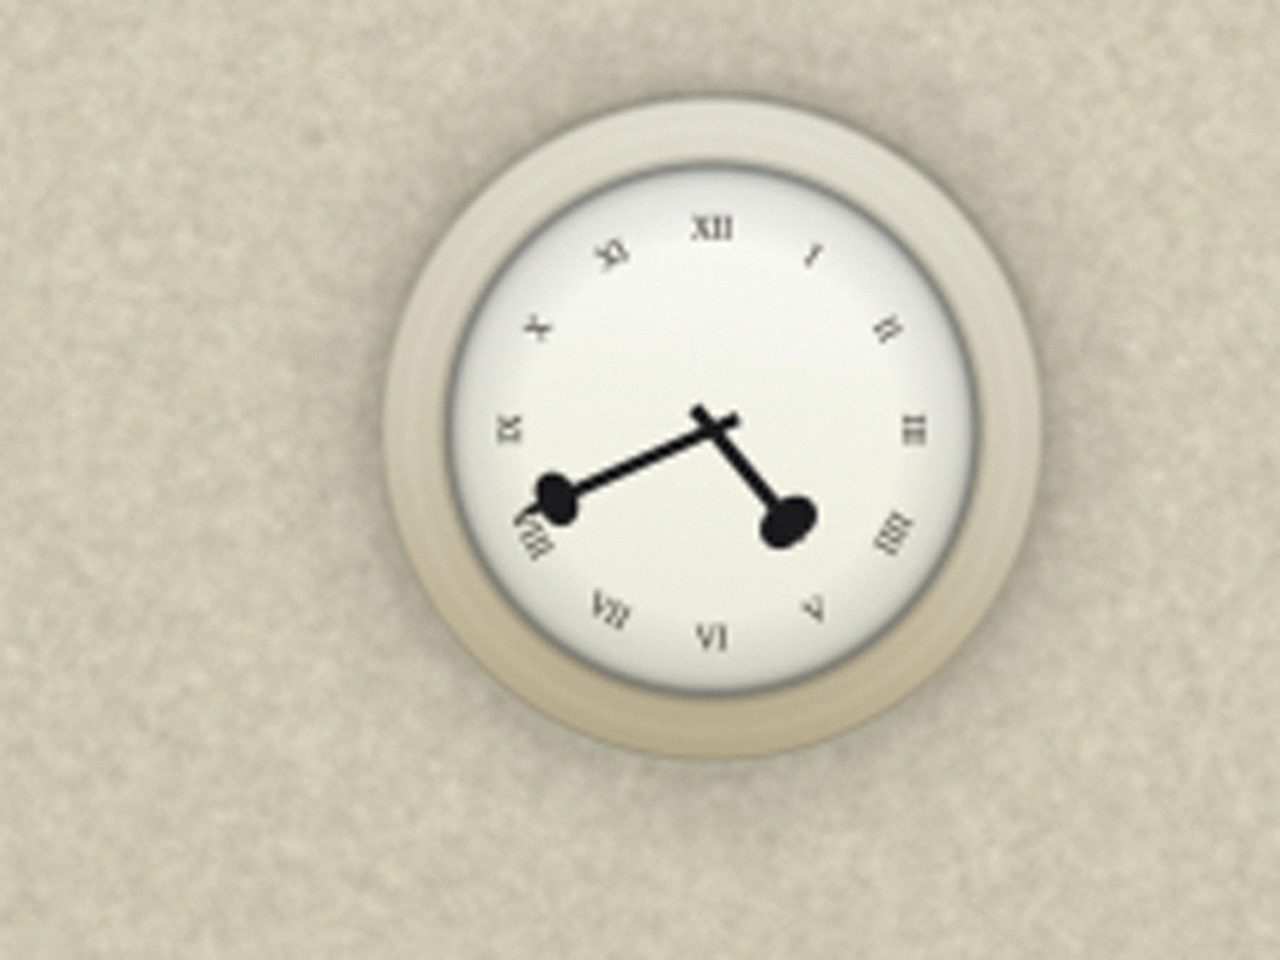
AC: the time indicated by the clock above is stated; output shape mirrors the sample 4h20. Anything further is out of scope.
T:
4h41
